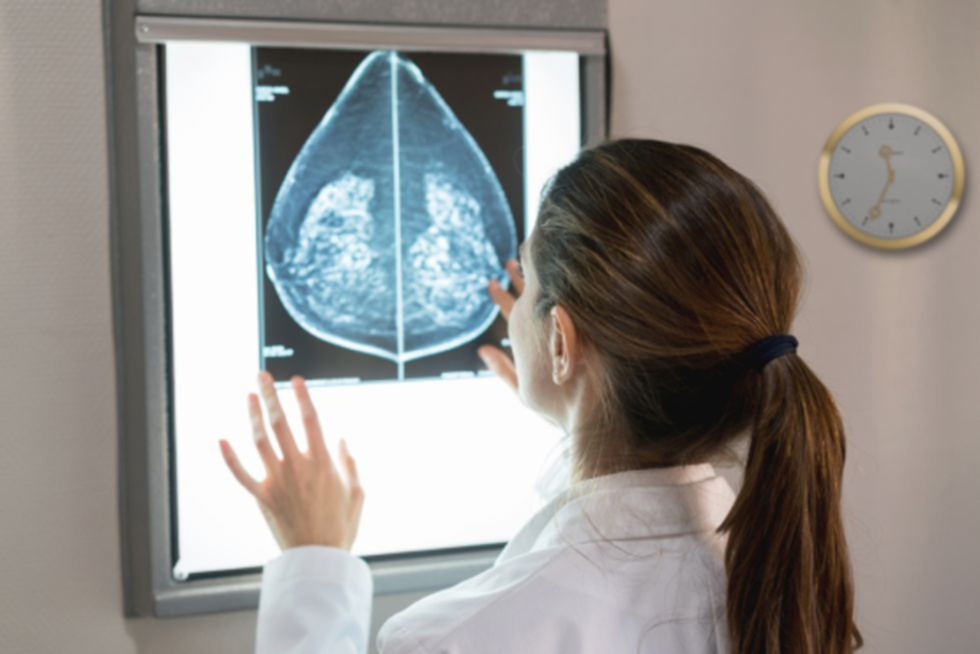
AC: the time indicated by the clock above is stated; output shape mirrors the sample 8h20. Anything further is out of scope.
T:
11h34
